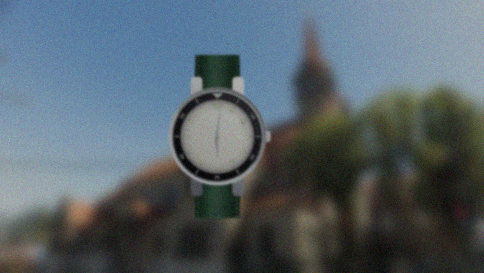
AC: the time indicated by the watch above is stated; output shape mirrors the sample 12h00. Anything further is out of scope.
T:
6h01
